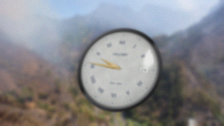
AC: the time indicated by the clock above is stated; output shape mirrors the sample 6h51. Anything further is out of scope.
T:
9h46
